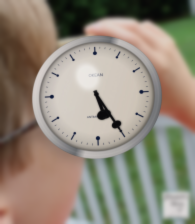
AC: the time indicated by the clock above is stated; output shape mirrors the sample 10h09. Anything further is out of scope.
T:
5h25
